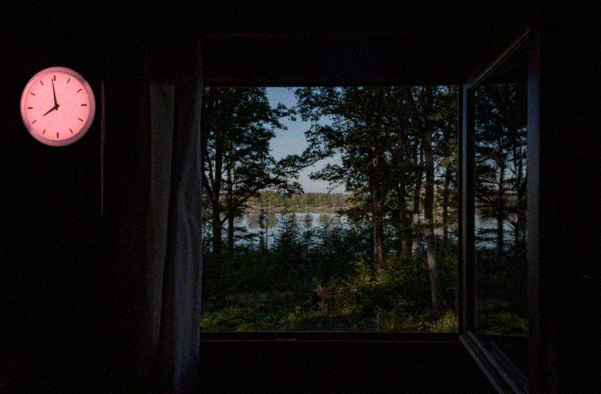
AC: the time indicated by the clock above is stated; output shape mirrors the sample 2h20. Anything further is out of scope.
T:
7h59
